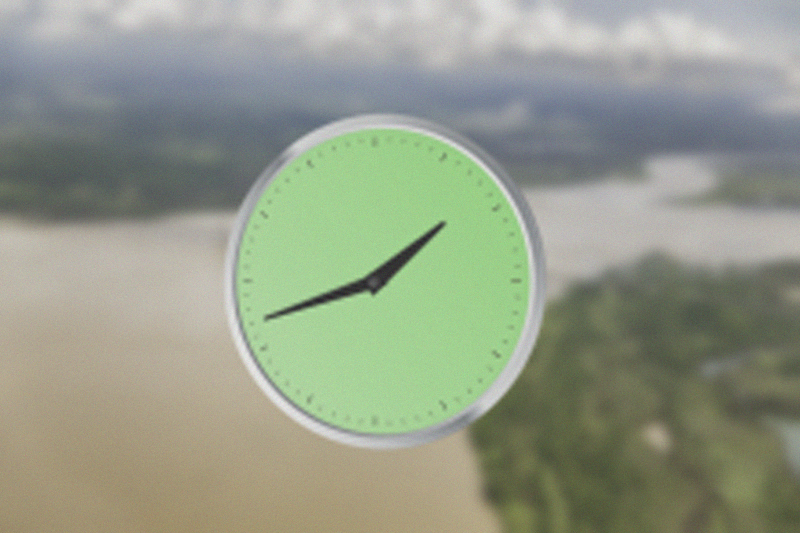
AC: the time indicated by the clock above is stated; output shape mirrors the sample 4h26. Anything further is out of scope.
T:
1h42
